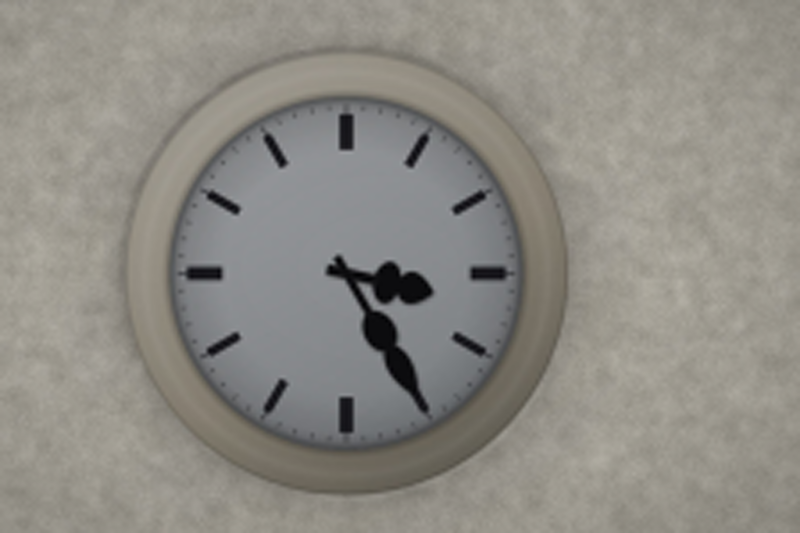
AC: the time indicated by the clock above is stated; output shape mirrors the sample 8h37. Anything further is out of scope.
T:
3h25
